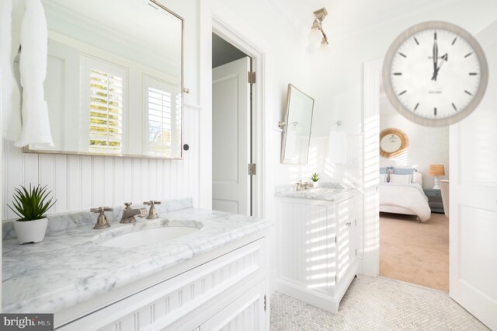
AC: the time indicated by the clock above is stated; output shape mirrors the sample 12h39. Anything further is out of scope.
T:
1h00
